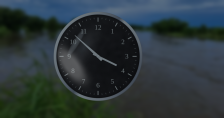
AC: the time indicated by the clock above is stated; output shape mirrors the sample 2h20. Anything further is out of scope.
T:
3h52
